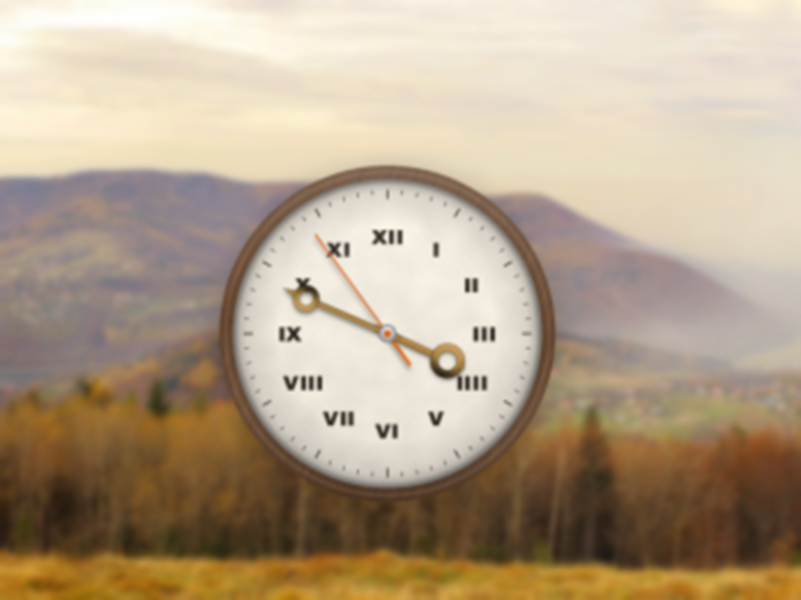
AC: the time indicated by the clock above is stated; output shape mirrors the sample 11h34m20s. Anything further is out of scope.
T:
3h48m54s
